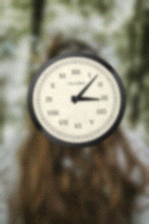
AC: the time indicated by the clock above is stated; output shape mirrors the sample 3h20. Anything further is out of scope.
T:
3h07
